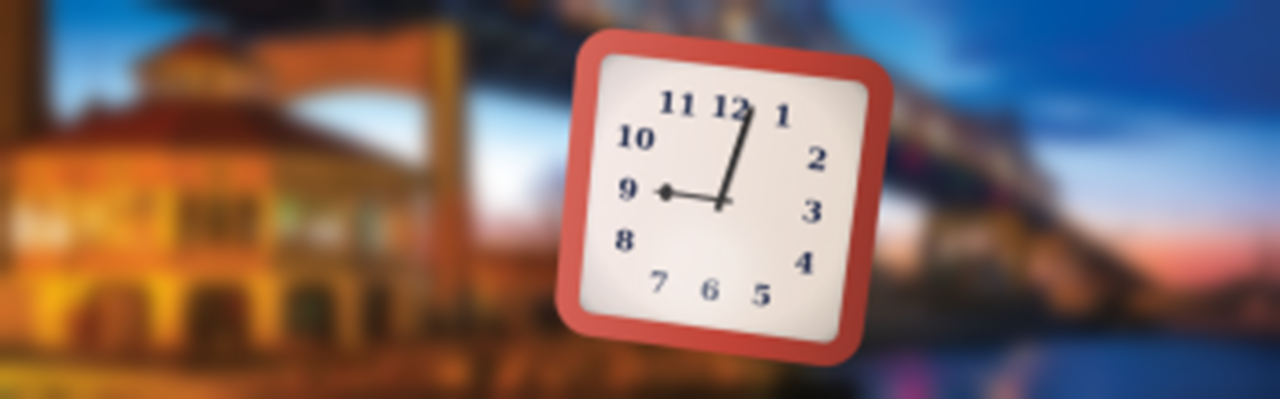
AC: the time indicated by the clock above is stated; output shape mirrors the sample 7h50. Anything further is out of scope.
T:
9h02
